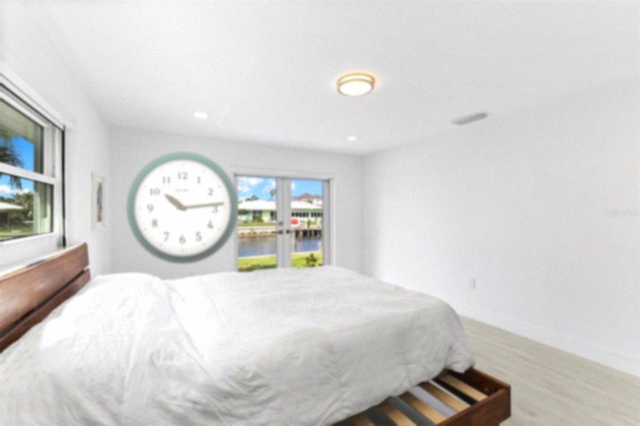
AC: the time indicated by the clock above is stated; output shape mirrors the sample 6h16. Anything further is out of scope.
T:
10h14
